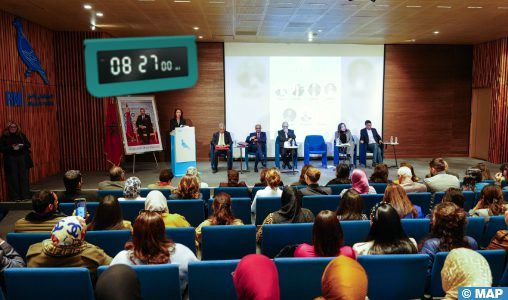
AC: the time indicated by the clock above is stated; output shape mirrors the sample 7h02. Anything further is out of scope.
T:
8h27
